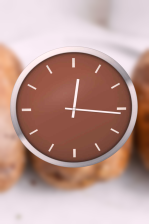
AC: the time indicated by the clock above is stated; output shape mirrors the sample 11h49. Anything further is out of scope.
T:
12h16
